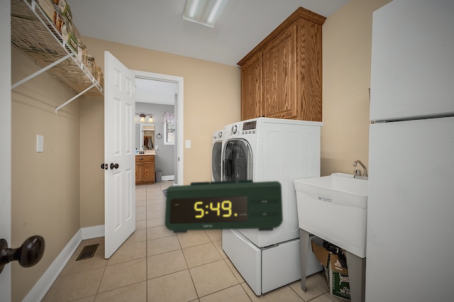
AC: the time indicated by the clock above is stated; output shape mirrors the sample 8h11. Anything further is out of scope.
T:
5h49
